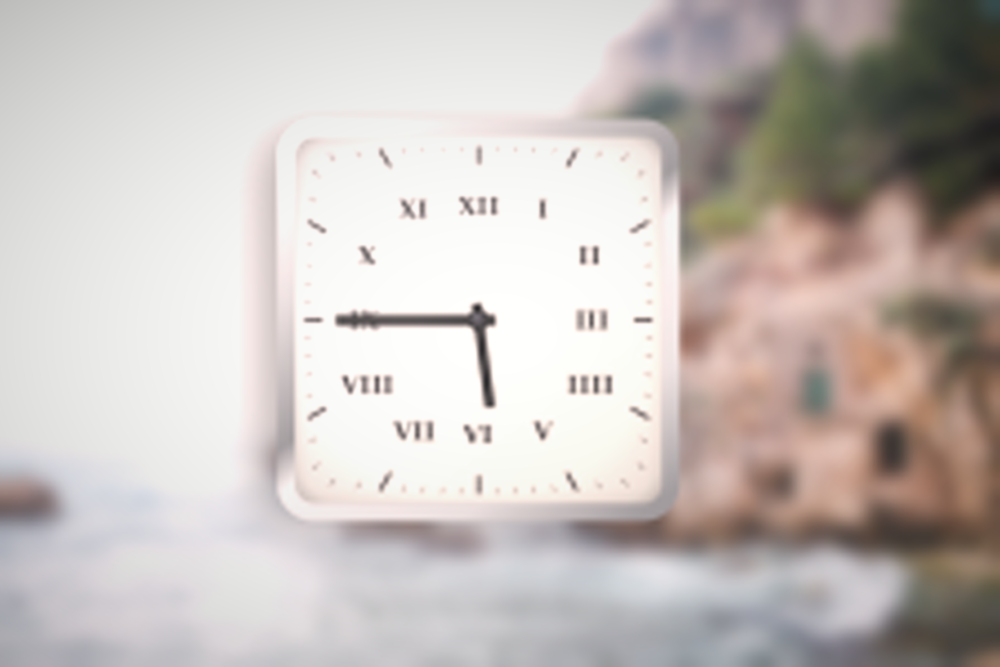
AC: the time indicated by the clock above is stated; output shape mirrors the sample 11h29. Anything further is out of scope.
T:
5h45
